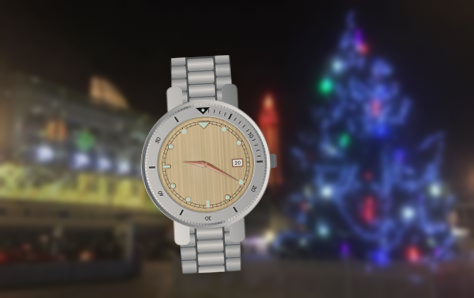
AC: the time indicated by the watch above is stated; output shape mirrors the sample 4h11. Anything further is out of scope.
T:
9h20
